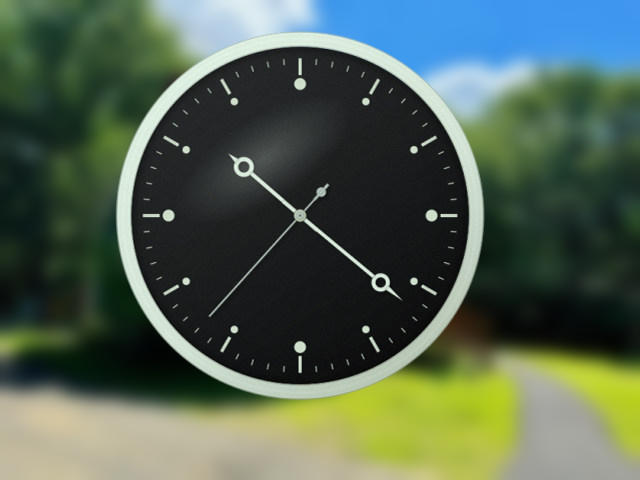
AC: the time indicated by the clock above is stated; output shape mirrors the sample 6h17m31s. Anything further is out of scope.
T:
10h21m37s
